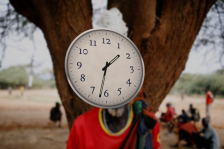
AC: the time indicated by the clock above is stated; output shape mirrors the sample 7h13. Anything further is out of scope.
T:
1h32
